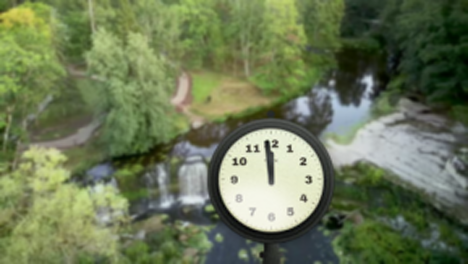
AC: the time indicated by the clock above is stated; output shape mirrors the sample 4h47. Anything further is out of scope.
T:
11h59
